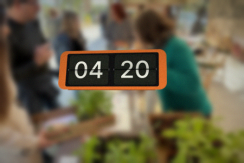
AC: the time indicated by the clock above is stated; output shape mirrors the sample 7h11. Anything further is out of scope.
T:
4h20
